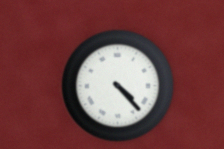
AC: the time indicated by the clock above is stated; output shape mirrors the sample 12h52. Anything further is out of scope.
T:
4h23
